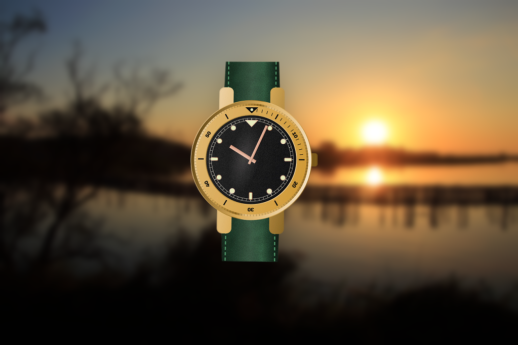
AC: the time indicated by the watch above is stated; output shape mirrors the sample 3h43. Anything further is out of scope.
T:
10h04
